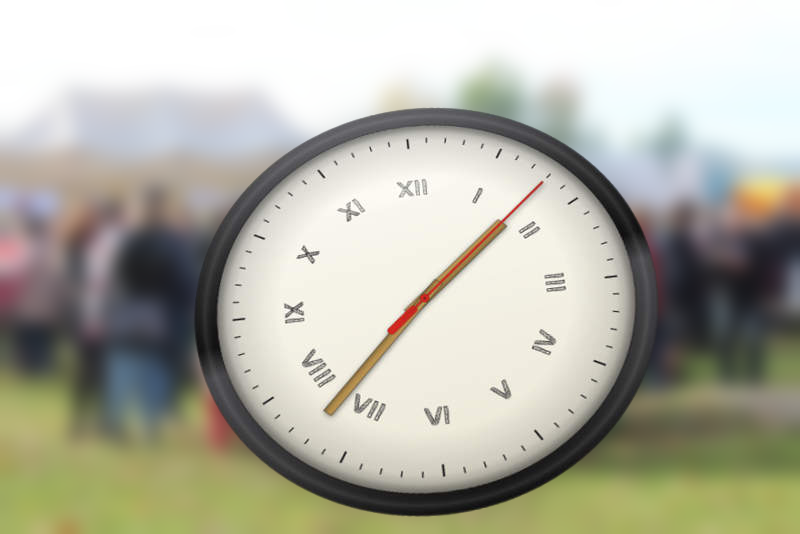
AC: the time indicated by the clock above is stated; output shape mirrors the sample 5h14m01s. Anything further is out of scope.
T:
1h37m08s
